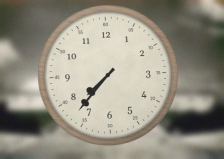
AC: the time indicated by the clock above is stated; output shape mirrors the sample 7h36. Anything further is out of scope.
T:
7h37
